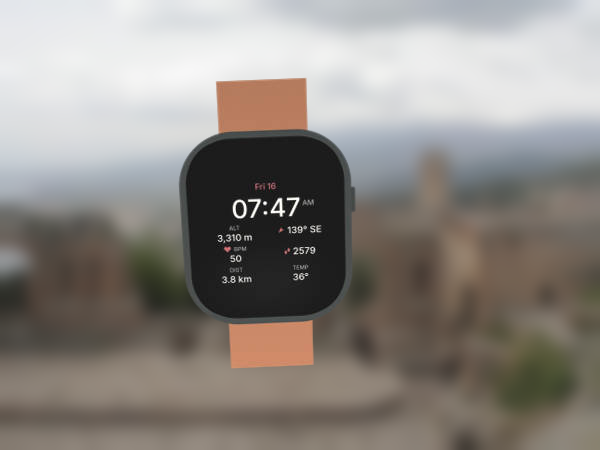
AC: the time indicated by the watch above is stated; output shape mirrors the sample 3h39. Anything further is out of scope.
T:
7h47
